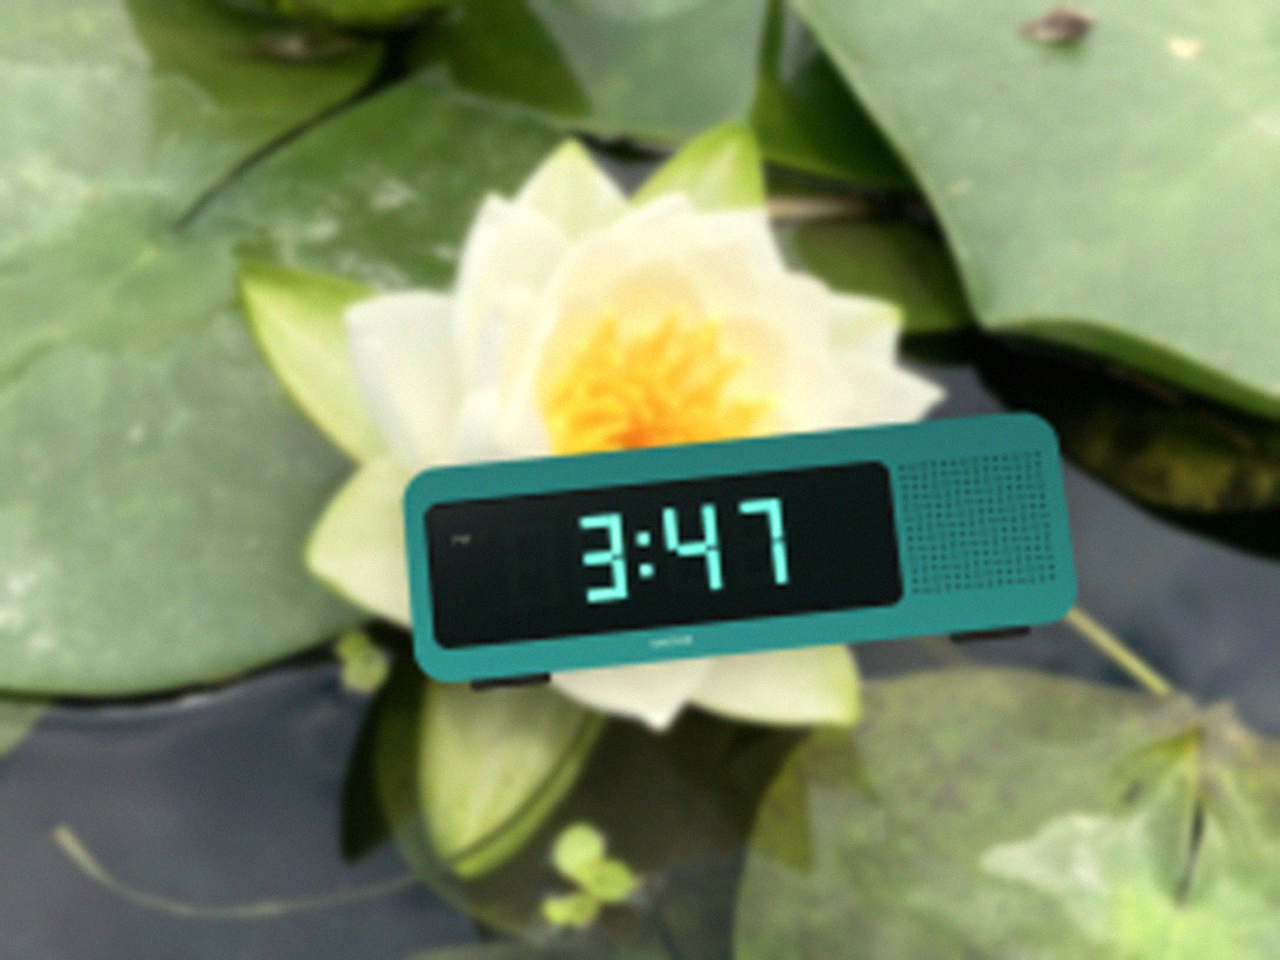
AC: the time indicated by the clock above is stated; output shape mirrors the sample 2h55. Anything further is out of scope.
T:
3h47
